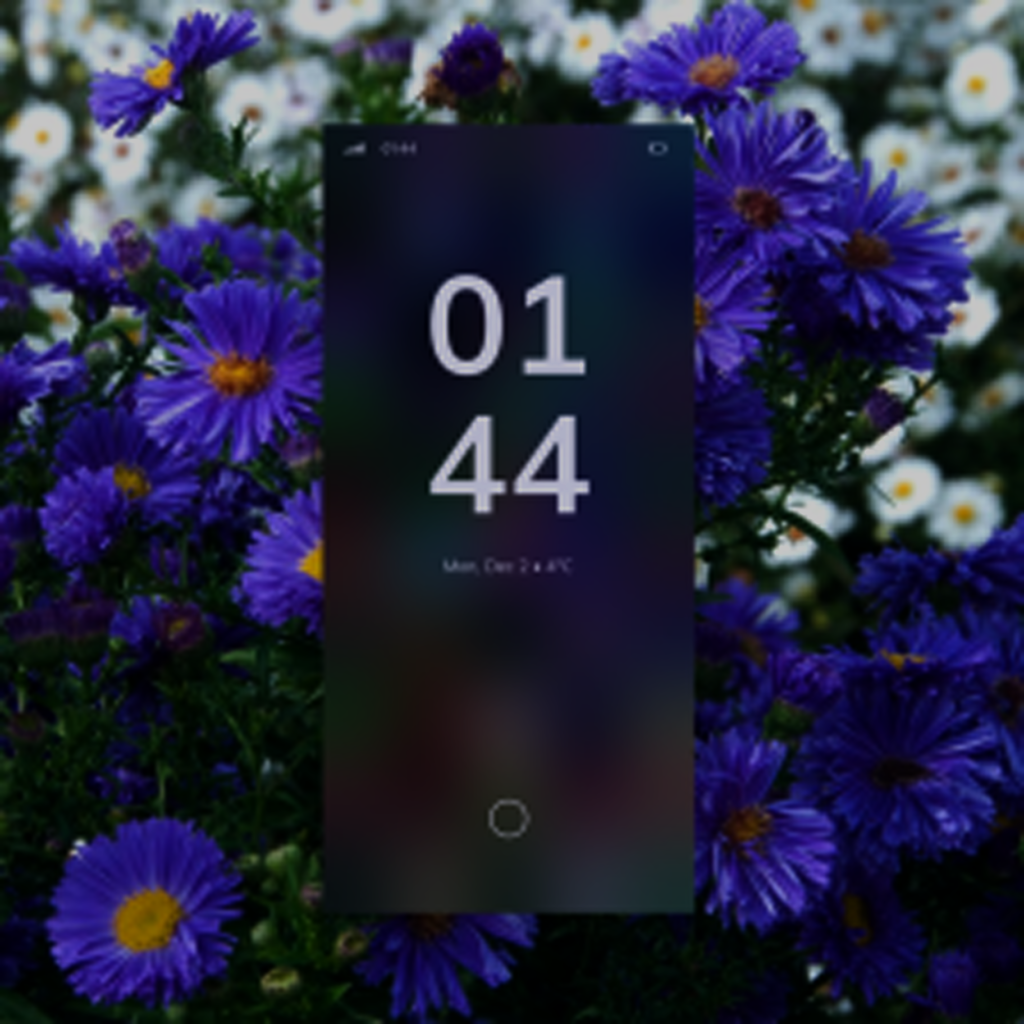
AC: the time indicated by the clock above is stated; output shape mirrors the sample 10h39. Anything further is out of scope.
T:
1h44
